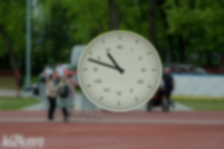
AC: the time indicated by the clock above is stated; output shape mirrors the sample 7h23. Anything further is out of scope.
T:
10h48
